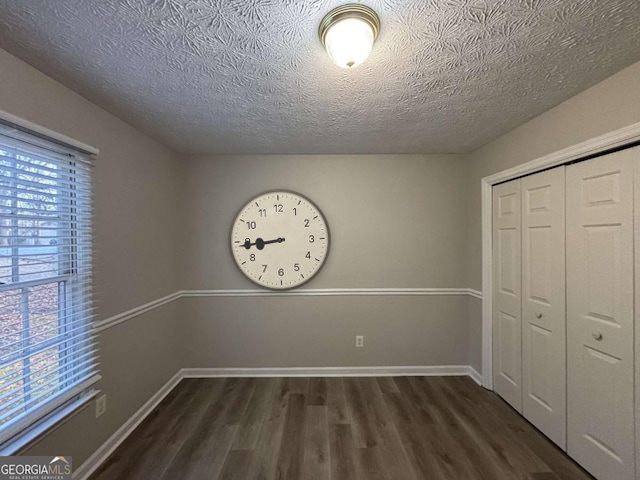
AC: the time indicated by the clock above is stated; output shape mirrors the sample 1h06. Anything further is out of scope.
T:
8h44
